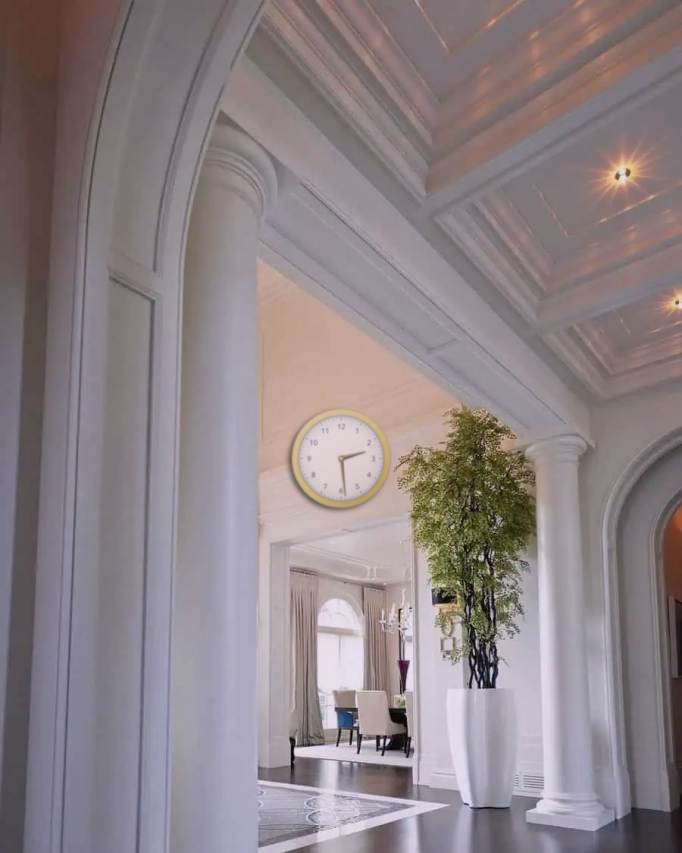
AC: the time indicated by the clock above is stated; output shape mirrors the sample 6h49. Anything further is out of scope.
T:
2h29
